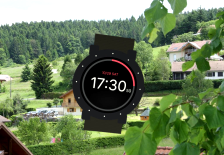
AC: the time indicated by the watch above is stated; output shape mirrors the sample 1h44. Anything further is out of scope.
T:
17h30
